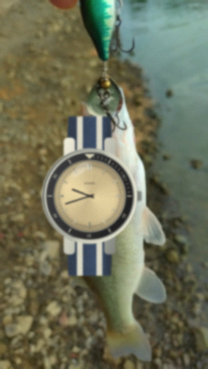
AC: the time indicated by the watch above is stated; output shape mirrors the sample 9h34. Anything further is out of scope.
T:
9h42
